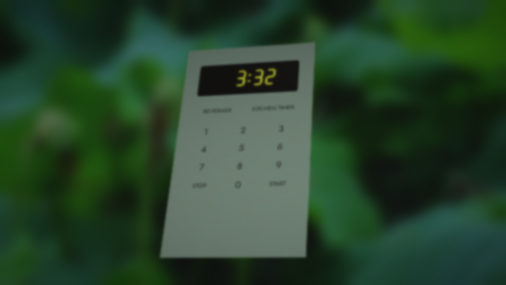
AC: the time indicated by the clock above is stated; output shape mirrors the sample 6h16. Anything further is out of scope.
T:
3h32
